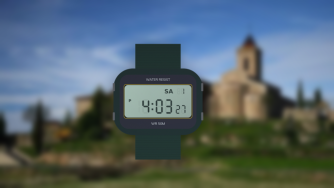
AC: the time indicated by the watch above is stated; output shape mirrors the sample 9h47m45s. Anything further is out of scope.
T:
4h03m27s
